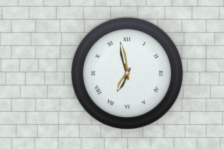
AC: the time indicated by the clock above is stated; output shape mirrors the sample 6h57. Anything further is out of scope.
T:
6h58
